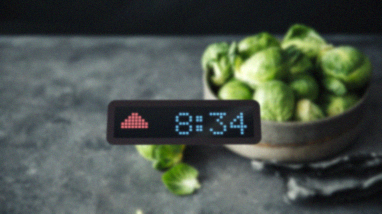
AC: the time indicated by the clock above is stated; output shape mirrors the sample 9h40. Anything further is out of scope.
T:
8h34
